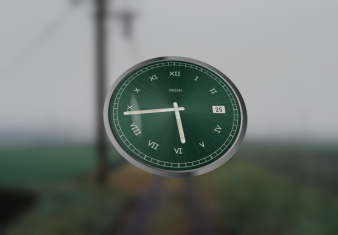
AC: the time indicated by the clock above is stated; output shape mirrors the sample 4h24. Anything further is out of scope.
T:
5h44
